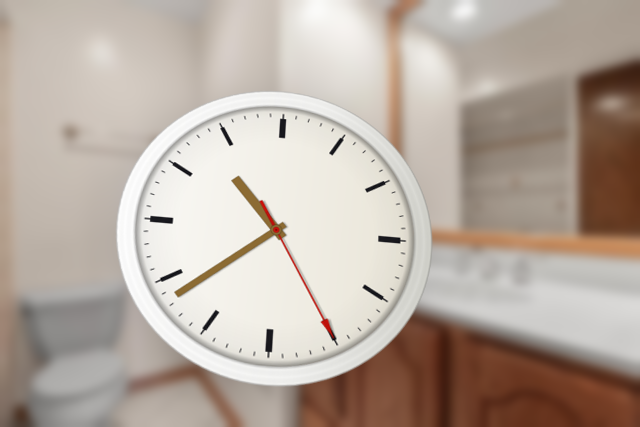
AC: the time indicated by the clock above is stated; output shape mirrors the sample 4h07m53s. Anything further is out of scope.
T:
10h38m25s
